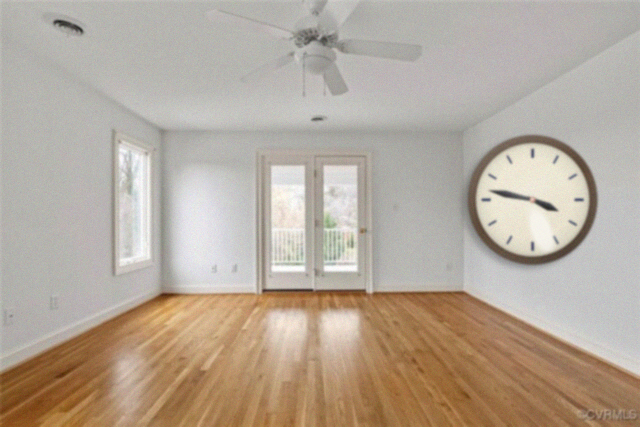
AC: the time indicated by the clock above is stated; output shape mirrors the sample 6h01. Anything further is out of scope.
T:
3h47
